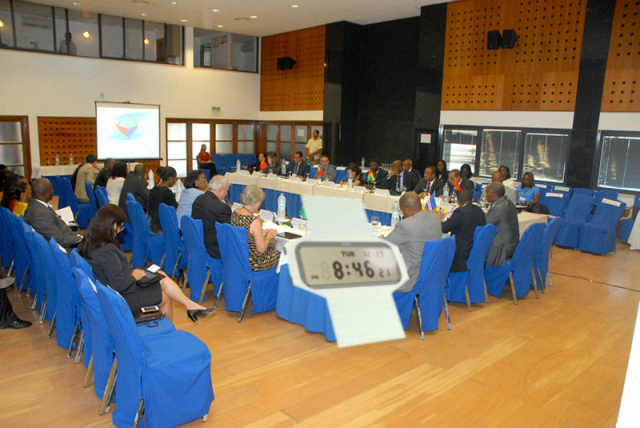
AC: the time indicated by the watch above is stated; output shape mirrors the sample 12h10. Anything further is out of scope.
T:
8h46
